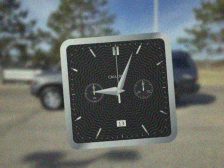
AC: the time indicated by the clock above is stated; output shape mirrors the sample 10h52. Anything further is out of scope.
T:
9h04
